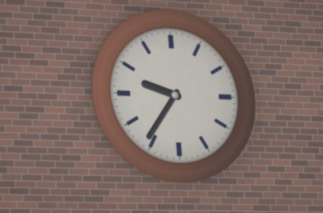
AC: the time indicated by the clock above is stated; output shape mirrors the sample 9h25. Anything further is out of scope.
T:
9h36
